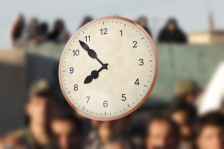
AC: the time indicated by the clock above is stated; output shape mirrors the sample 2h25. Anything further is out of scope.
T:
7h53
